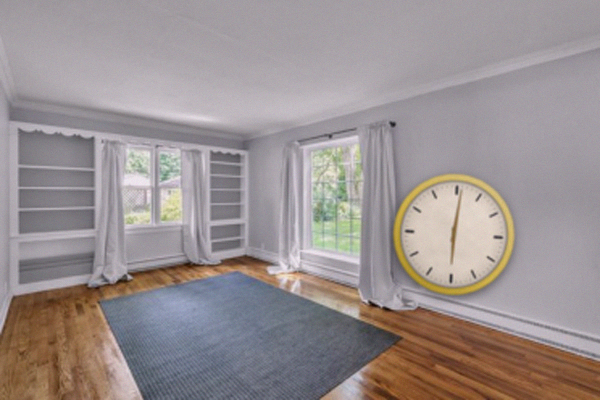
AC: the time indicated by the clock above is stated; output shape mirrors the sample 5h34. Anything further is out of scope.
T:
6h01
